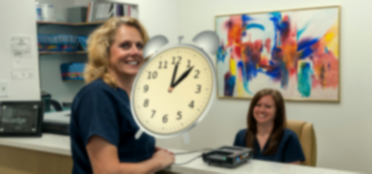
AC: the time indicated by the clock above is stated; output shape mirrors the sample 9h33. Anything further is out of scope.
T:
12h07
